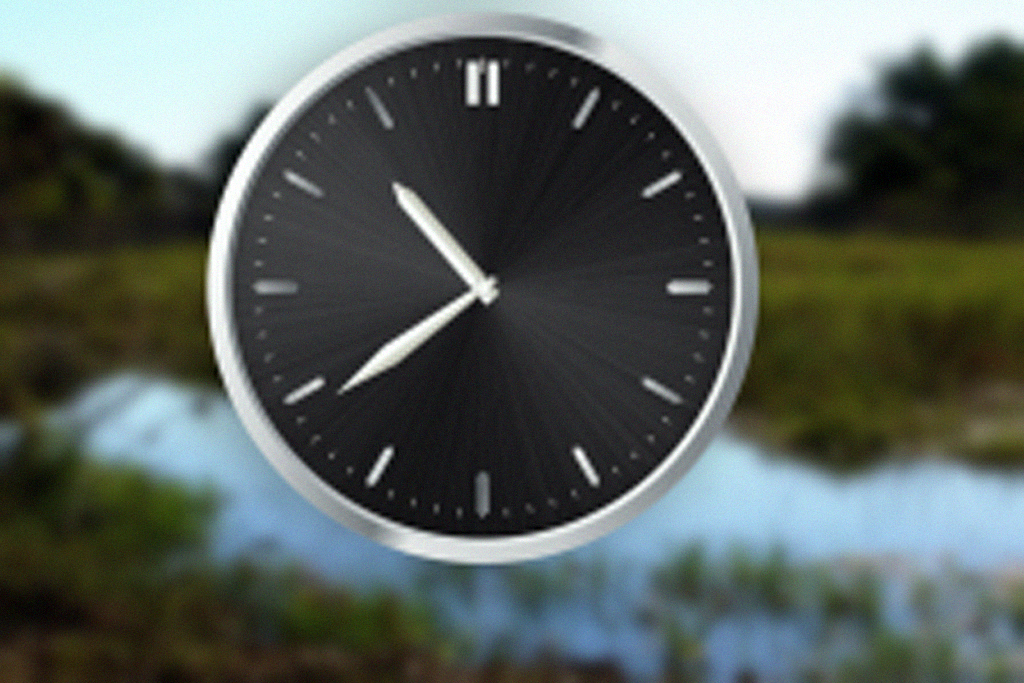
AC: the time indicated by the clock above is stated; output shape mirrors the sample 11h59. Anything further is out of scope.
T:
10h39
